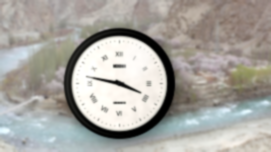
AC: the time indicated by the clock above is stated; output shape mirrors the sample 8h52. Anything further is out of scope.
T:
3h47
